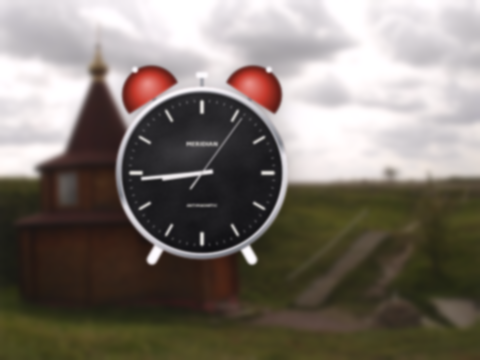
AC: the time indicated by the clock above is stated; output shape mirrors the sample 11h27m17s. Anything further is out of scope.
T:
8h44m06s
